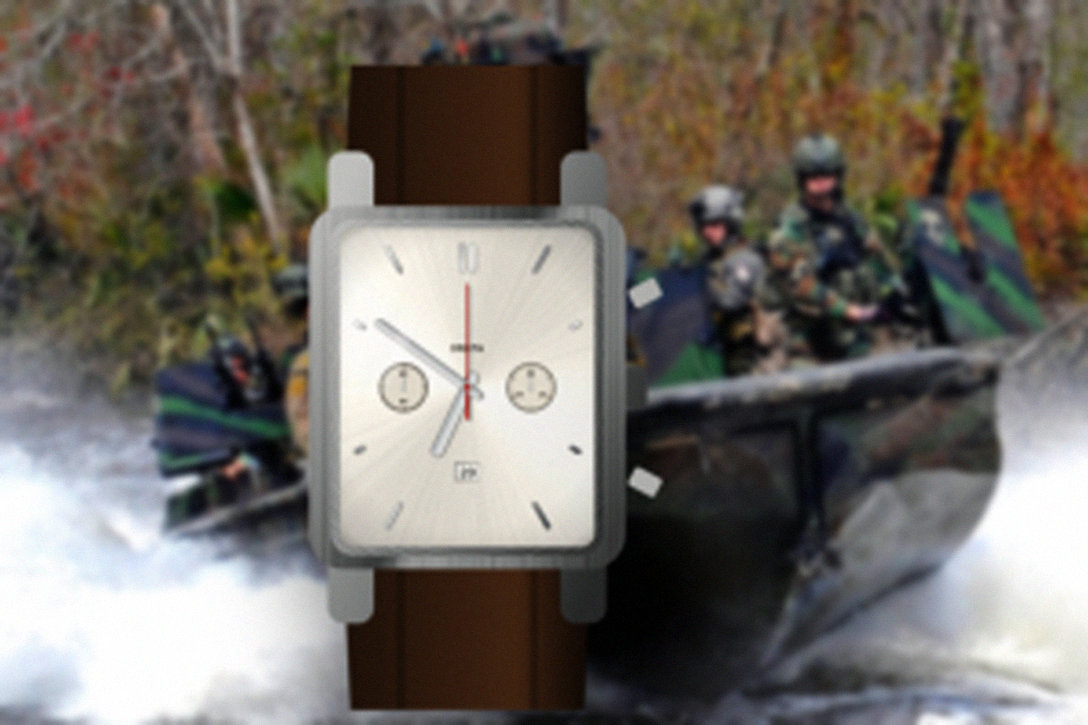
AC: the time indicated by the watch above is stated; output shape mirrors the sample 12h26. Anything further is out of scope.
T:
6h51
